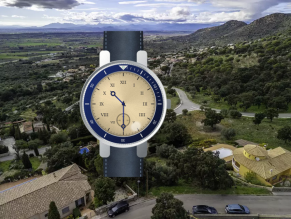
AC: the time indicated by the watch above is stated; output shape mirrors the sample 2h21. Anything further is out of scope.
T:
10h30
